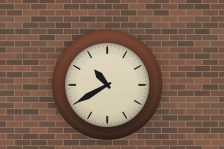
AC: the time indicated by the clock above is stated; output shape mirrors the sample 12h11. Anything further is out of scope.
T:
10h40
